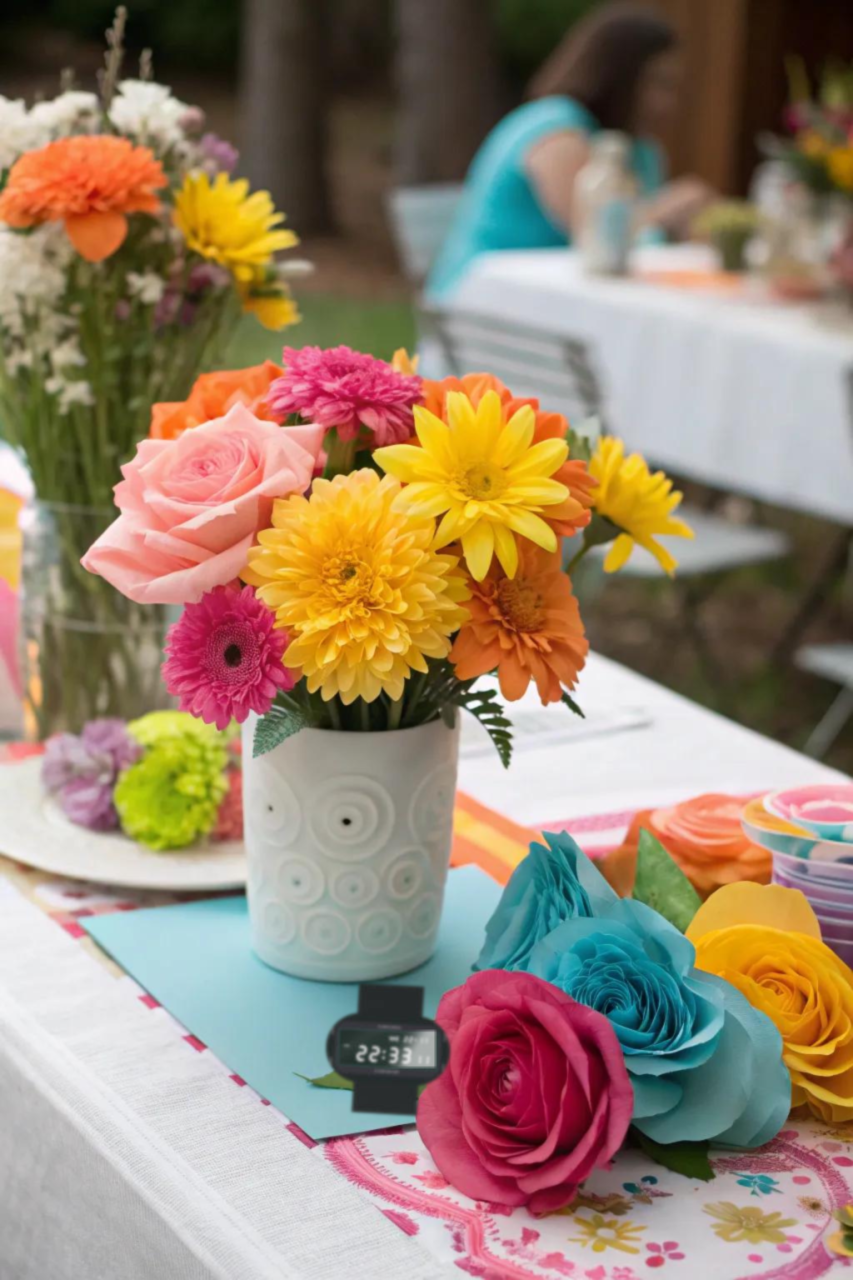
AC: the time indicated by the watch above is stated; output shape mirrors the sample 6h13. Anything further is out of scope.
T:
22h33
